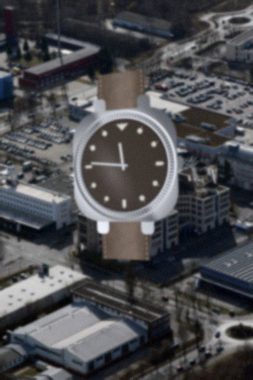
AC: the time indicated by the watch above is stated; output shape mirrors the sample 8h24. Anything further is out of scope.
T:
11h46
